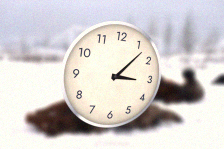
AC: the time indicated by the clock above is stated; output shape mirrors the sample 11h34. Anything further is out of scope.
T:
3h07
